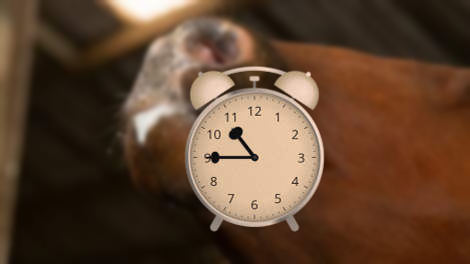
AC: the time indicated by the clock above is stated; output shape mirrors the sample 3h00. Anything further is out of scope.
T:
10h45
